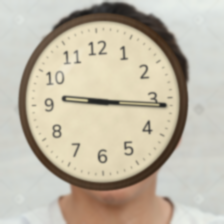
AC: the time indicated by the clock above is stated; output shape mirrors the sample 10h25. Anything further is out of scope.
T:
9h16
